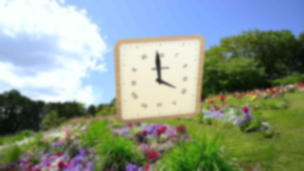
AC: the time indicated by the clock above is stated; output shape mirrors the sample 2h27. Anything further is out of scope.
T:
3h59
